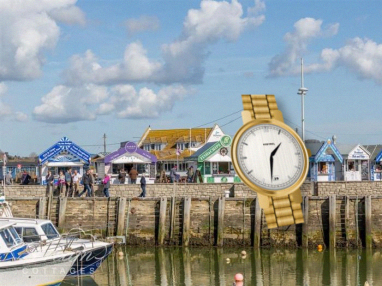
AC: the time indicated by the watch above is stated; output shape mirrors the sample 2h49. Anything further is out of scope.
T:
1h32
